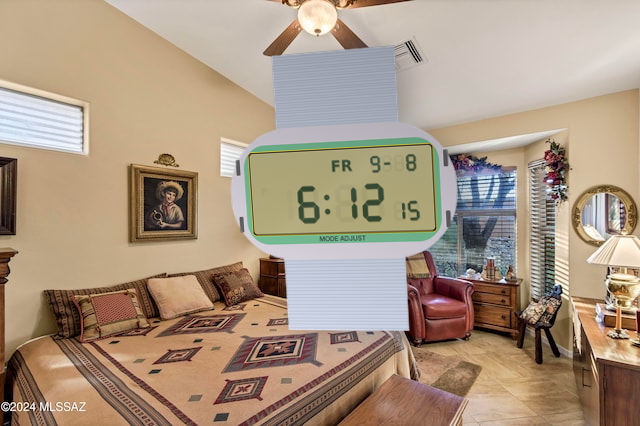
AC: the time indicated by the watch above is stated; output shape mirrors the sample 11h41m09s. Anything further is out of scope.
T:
6h12m15s
